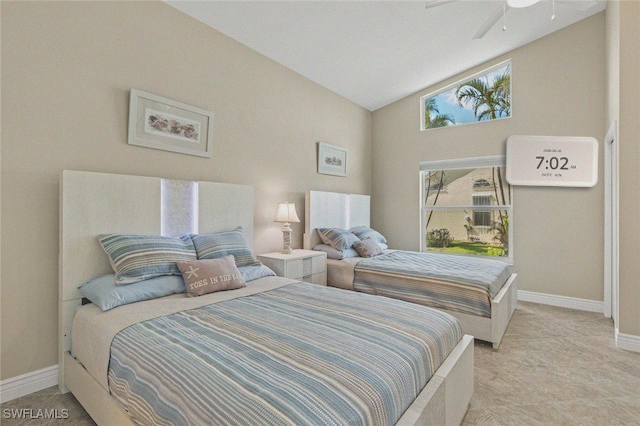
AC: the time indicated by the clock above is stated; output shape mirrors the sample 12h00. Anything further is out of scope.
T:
7h02
